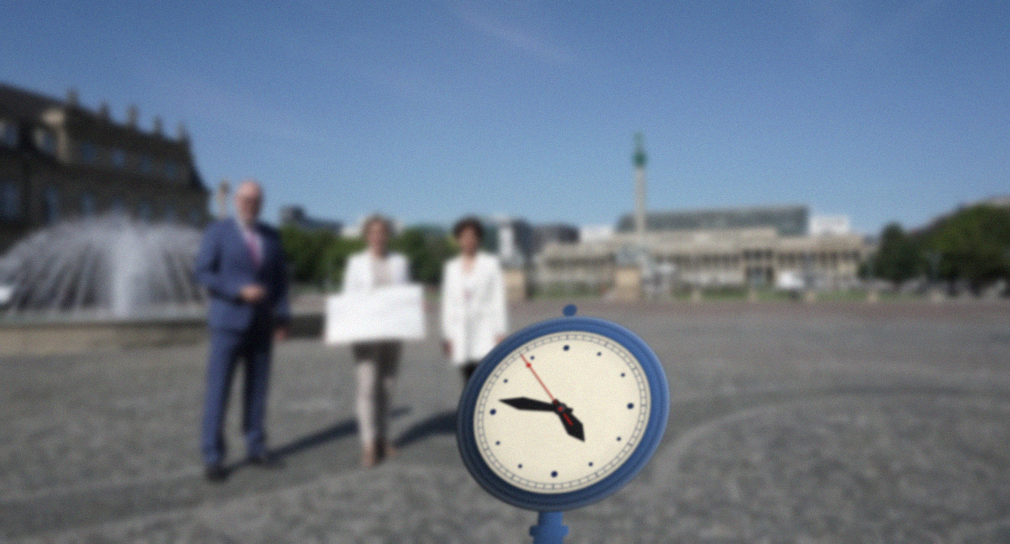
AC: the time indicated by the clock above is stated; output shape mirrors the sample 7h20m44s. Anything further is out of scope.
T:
4h46m54s
